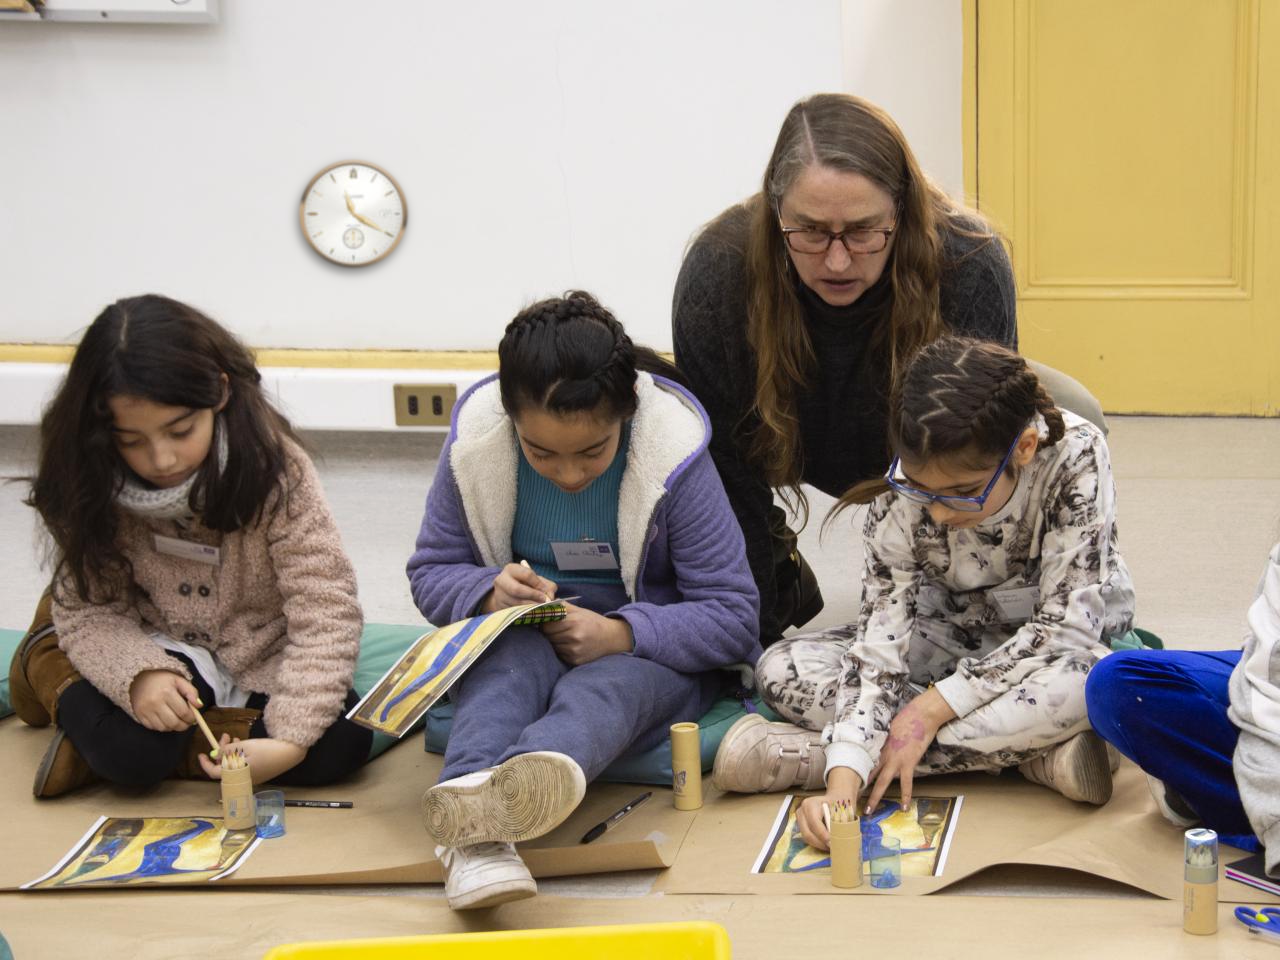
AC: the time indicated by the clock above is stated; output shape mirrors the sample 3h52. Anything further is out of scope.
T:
11h20
